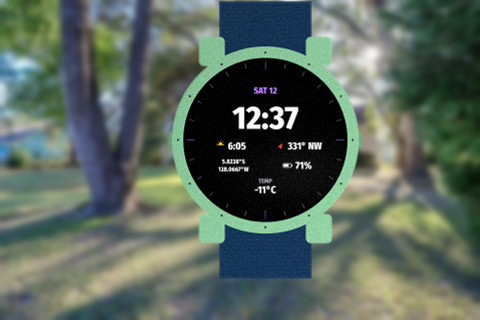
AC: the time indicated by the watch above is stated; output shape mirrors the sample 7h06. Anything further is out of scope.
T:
12h37
